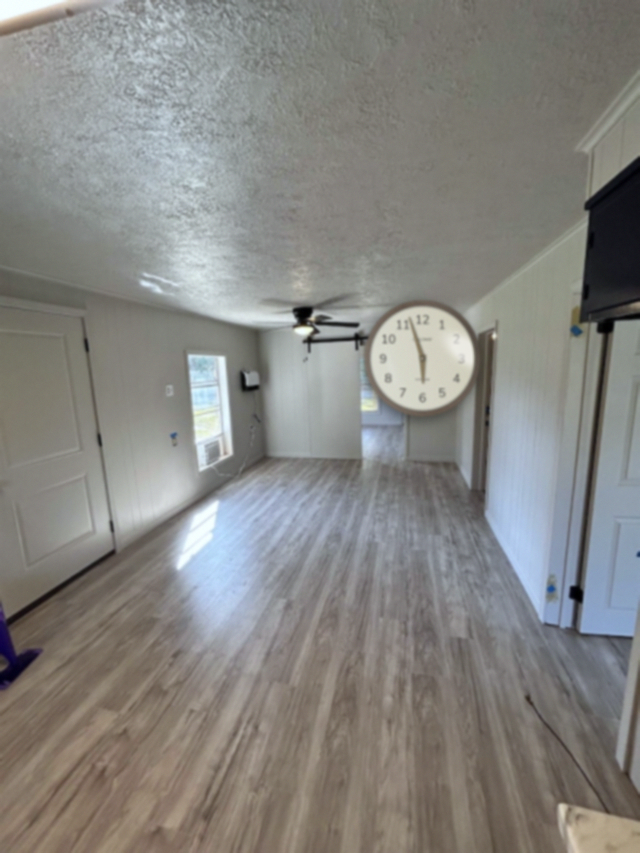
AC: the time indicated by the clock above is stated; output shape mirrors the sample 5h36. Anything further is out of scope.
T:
5h57
